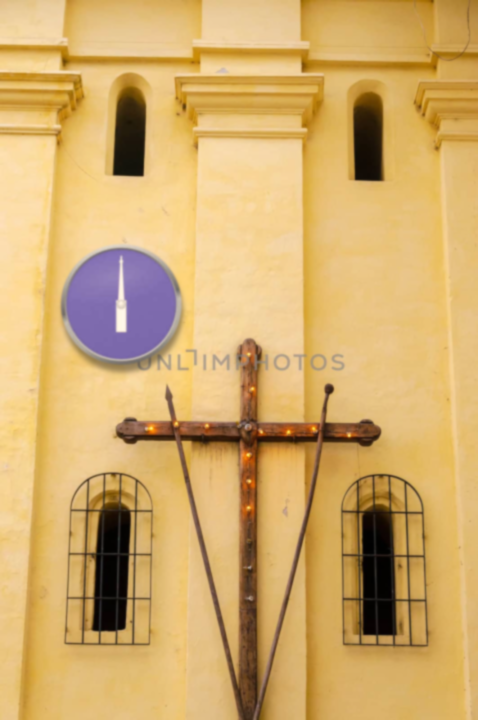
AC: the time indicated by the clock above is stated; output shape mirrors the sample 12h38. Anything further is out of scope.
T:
6h00
